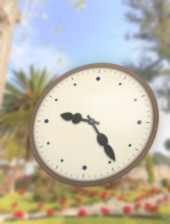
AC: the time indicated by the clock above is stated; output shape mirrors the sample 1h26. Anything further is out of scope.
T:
9h24
